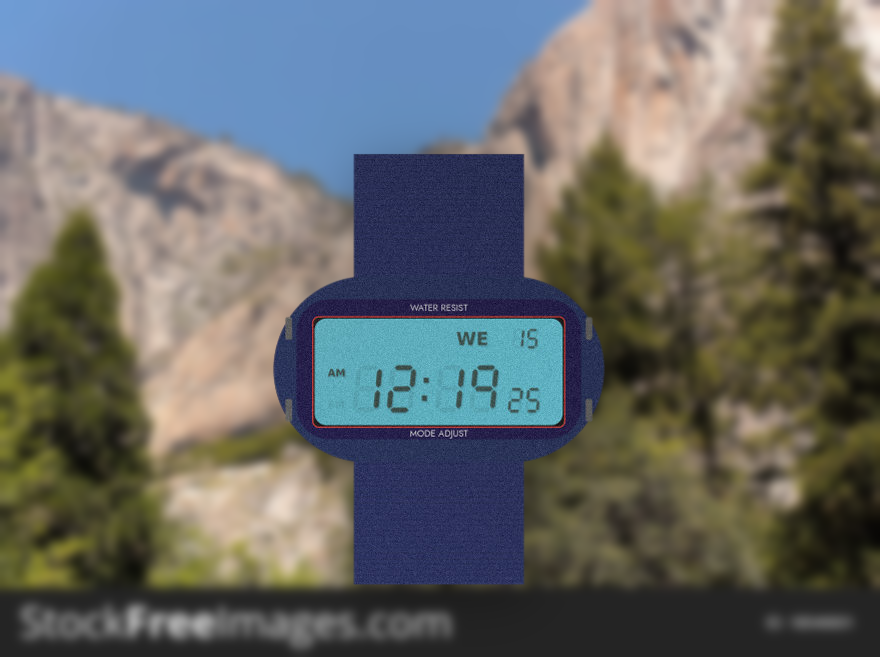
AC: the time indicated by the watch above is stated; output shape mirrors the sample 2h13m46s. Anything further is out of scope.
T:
12h19m25s
